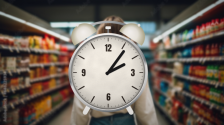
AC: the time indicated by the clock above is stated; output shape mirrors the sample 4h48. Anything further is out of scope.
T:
2h06
